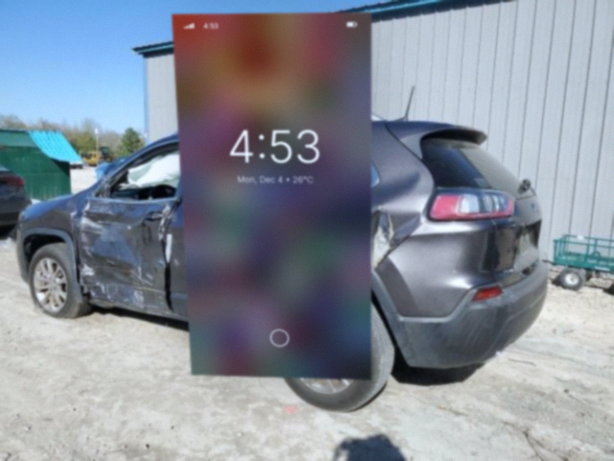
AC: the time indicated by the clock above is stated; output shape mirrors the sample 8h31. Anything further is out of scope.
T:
4h53
